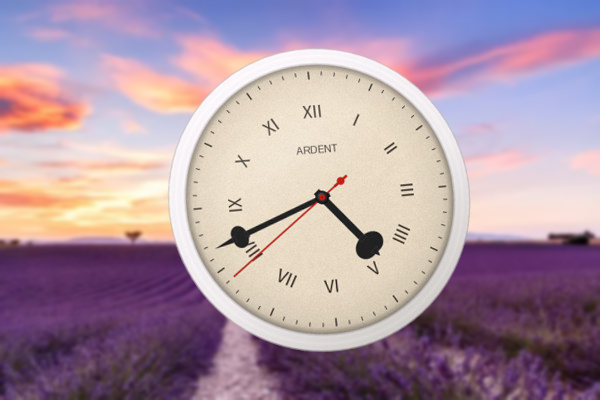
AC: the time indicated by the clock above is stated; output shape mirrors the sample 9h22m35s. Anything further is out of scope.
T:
4h41m39s
